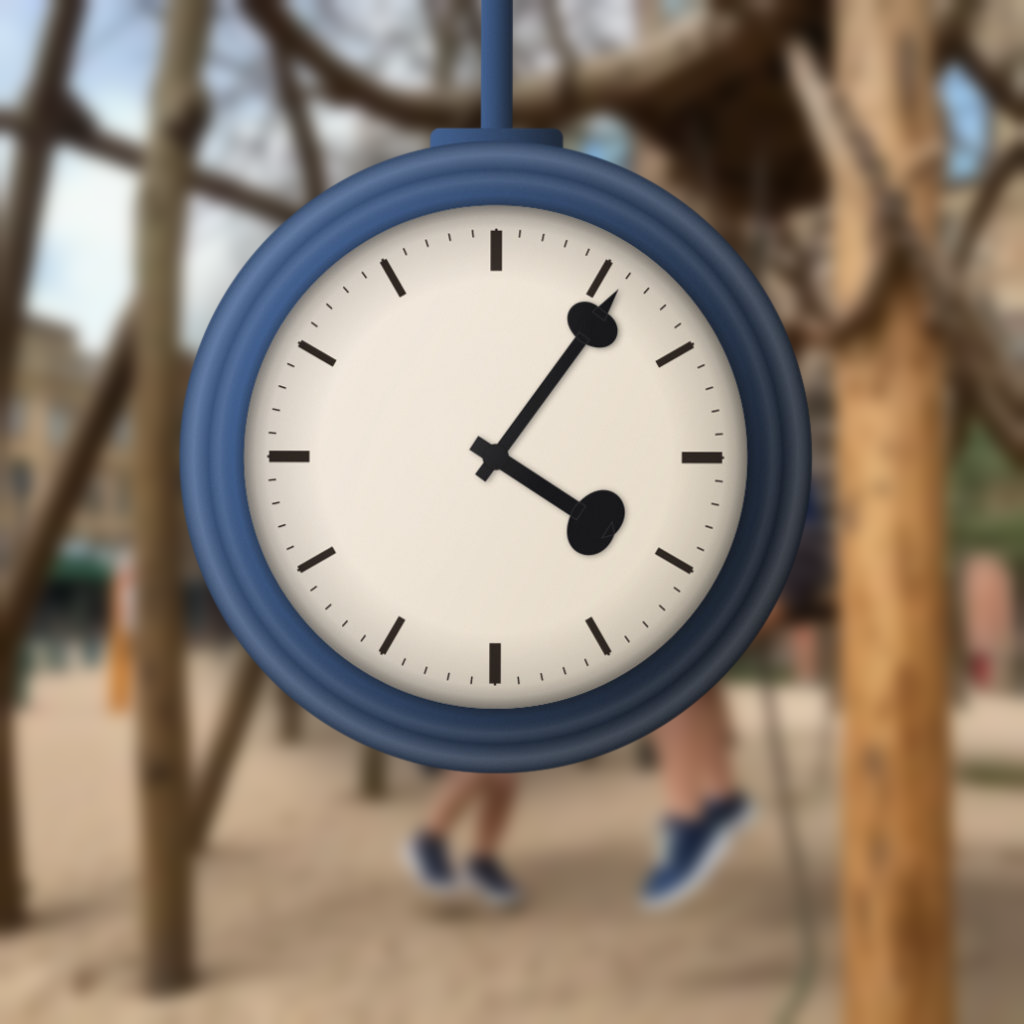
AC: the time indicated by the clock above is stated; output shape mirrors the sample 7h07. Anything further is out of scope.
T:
4h06
